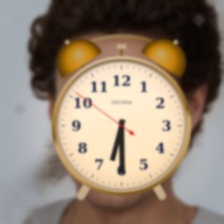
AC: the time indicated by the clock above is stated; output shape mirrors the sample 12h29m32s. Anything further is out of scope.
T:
6h29m51s
